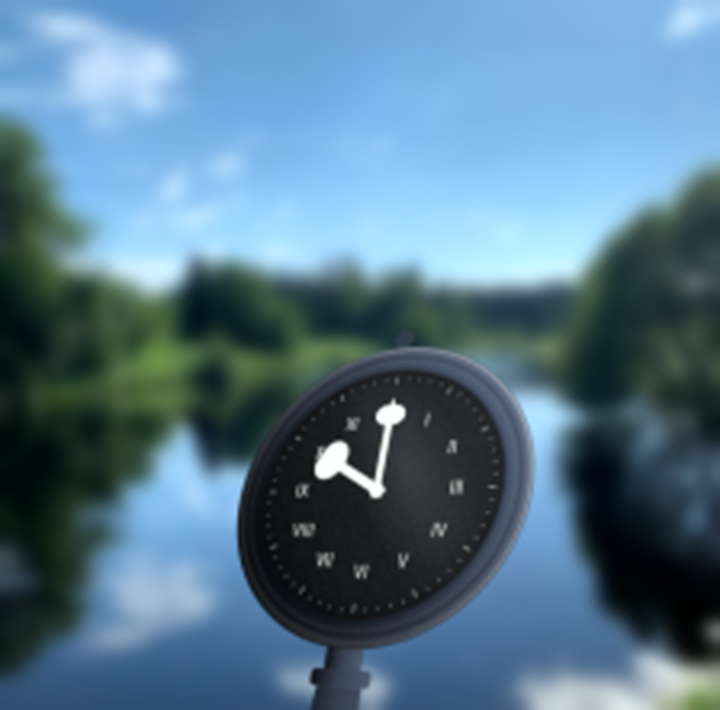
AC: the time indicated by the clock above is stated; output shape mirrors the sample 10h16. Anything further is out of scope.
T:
10h00
